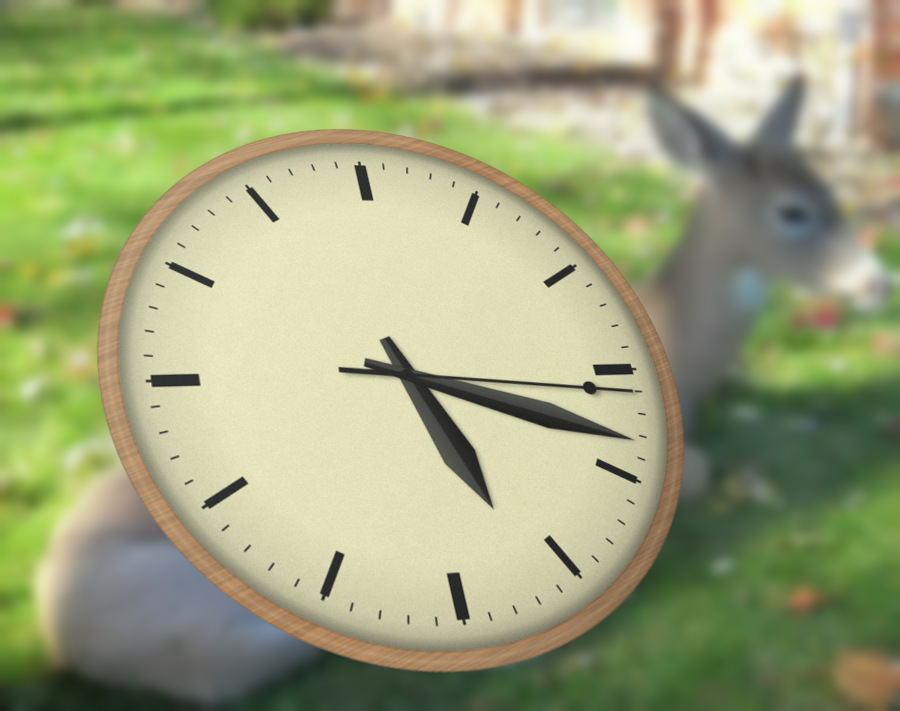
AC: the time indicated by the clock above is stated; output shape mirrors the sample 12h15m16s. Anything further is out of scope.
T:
5h18m16s
